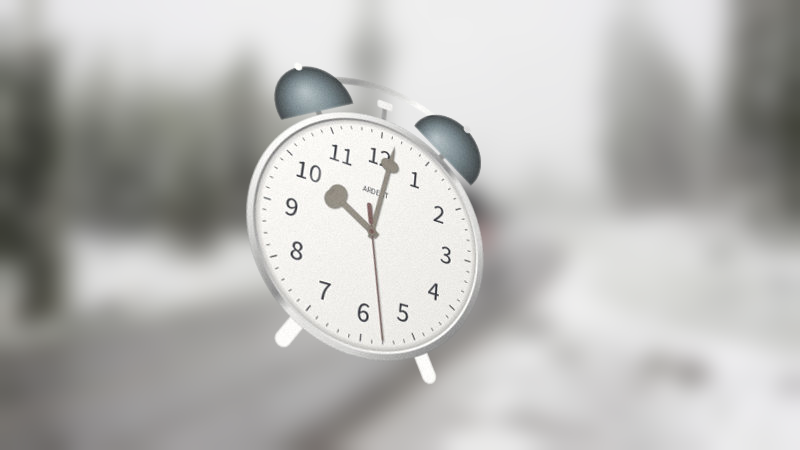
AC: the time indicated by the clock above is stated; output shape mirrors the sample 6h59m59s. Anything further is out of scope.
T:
10h01m28s
